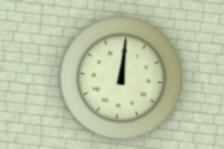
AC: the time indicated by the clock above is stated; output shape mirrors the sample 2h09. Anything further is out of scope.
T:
12h00
